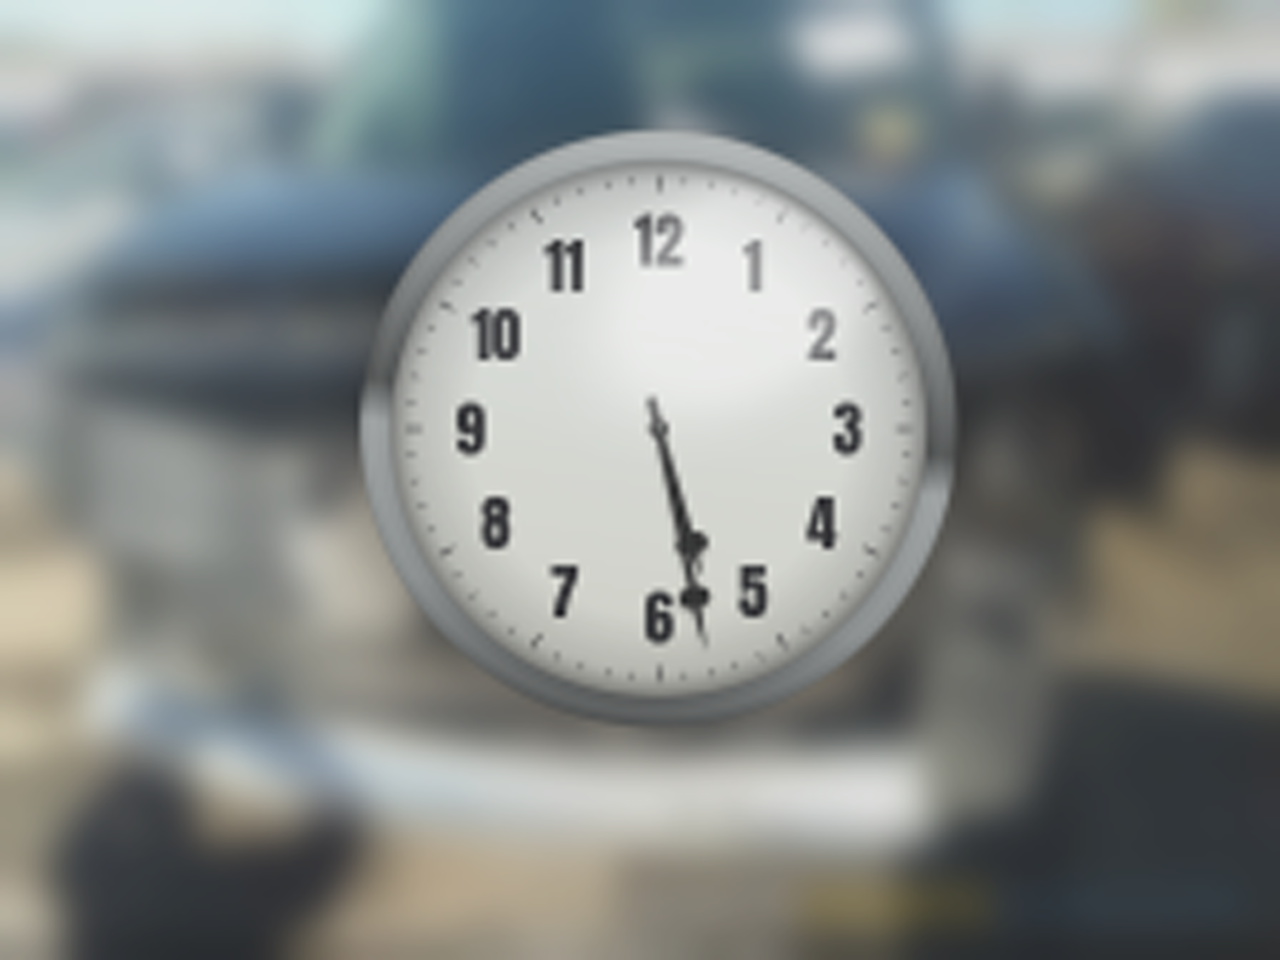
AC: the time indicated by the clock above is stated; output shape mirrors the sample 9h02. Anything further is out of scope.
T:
5h28
